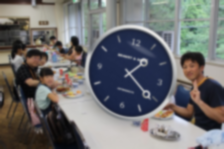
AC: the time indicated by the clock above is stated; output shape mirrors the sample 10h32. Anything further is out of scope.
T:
1h21
